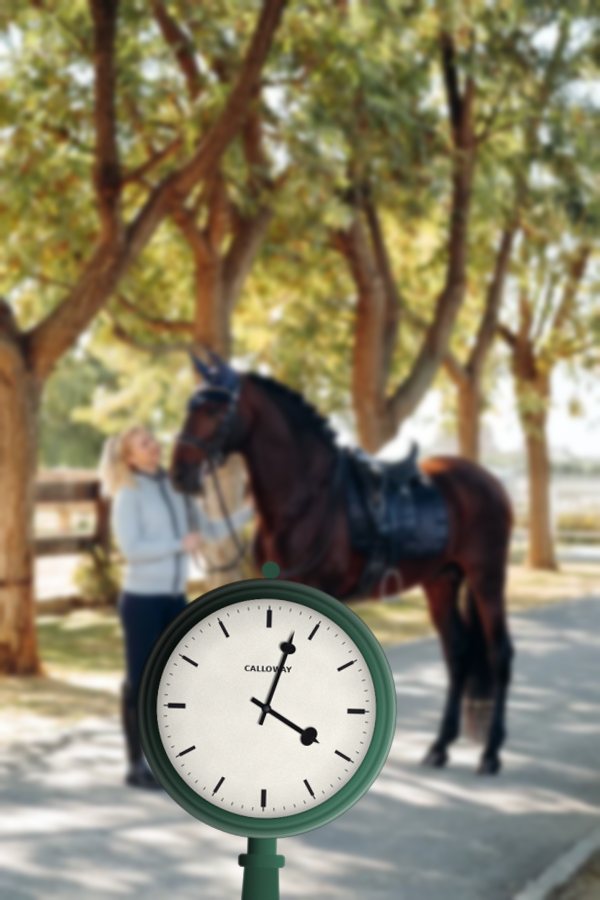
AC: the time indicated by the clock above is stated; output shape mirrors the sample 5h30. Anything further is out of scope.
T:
4h03
